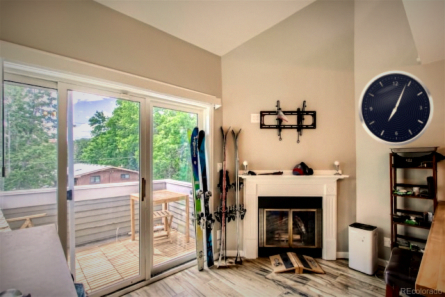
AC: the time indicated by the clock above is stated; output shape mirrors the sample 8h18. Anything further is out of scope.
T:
7h04
